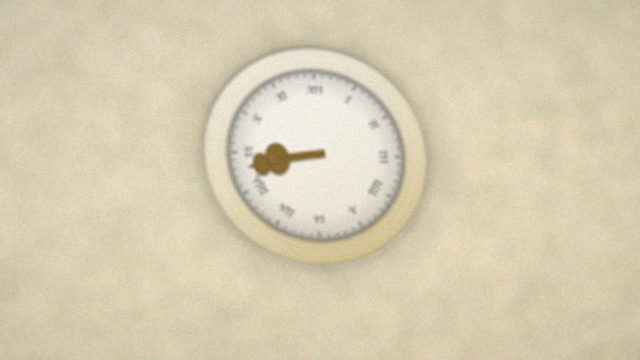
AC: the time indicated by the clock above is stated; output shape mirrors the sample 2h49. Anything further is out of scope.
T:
8h43
